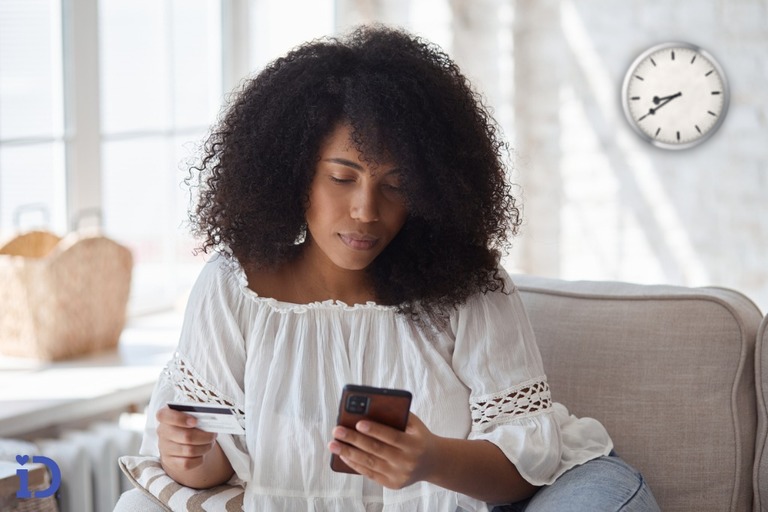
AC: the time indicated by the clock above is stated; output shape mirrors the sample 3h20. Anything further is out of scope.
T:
8h40
